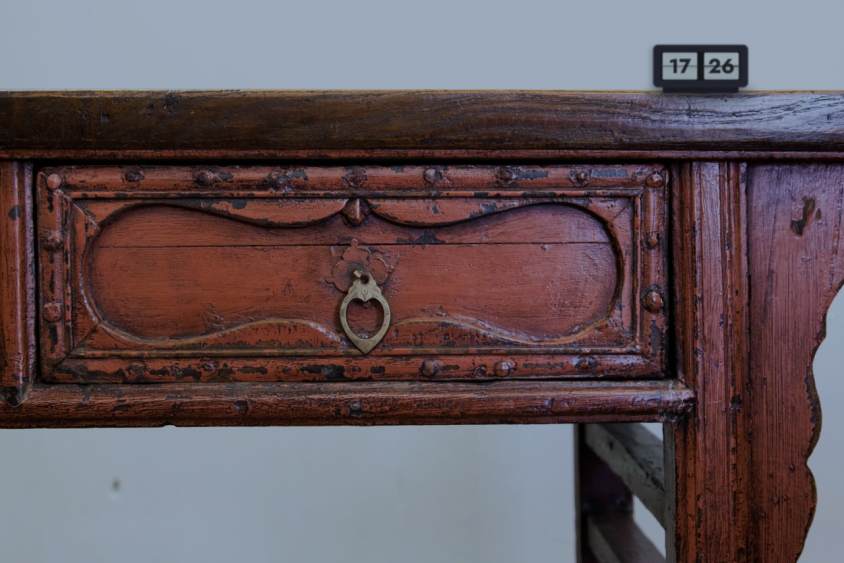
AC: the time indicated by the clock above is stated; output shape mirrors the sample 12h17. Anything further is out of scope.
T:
17h26
